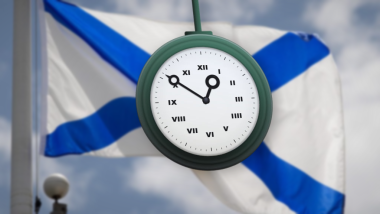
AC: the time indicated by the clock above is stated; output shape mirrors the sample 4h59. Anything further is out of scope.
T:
12h51
